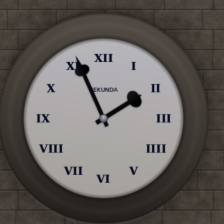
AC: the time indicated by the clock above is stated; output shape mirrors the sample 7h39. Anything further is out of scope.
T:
1h56
